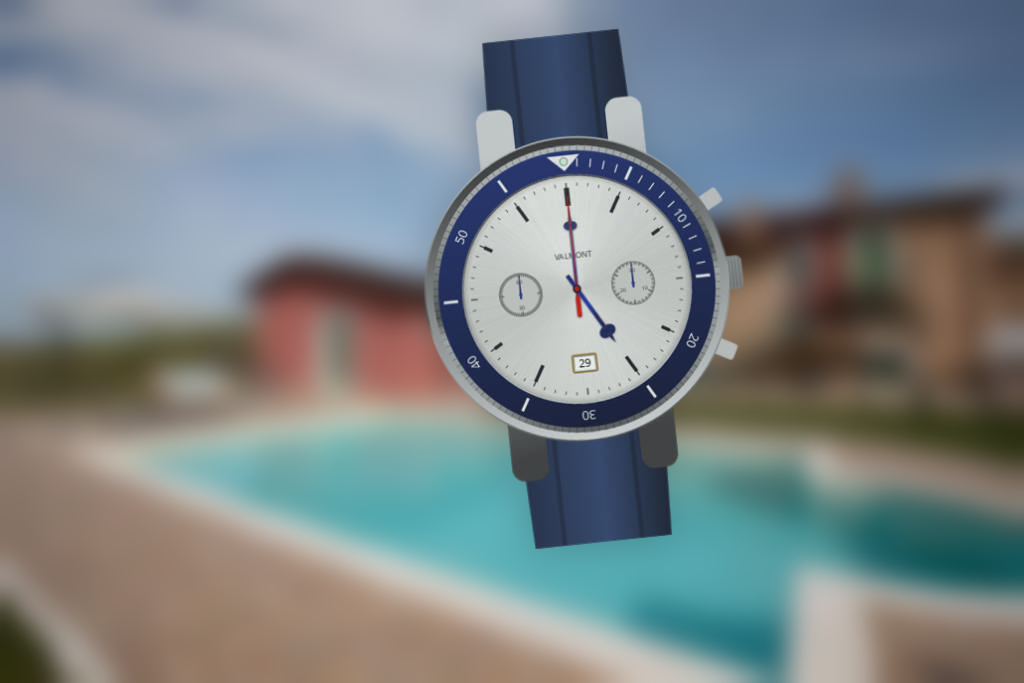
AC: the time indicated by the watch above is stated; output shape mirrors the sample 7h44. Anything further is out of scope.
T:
5h00
